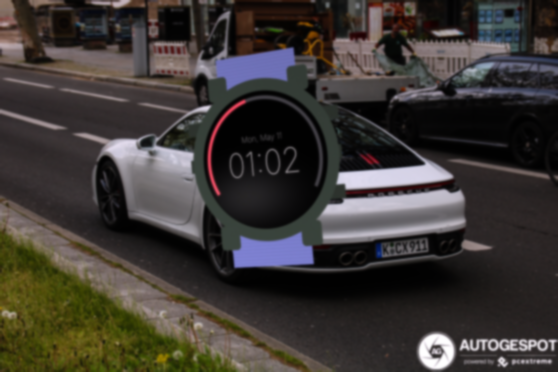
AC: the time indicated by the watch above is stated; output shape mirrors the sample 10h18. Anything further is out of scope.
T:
1h02
